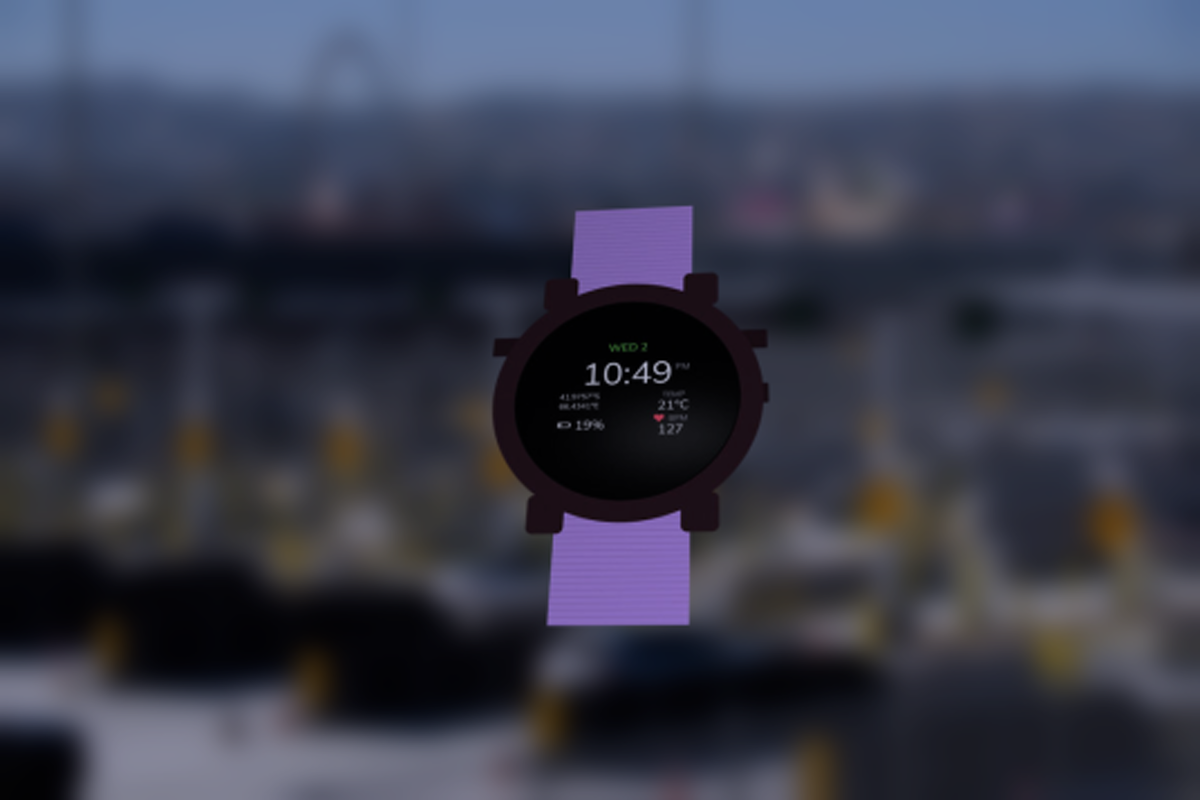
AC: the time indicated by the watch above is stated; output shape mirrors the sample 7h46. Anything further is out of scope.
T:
10h49
